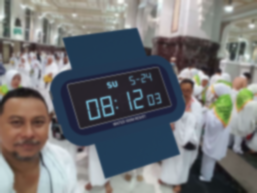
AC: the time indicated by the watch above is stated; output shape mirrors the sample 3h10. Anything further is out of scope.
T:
8h12
